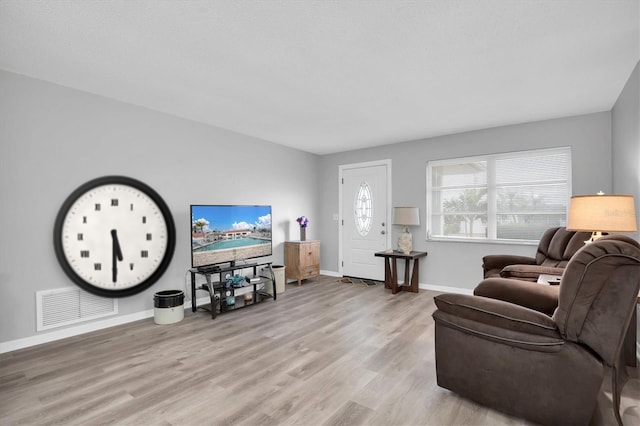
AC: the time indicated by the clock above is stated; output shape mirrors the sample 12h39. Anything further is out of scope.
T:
5h30
